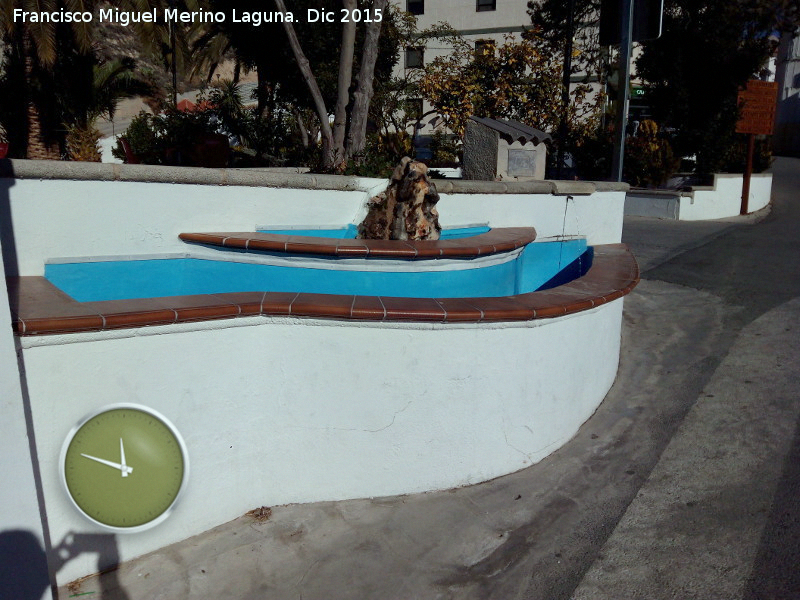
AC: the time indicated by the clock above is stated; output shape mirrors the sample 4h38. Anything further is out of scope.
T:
11h48
